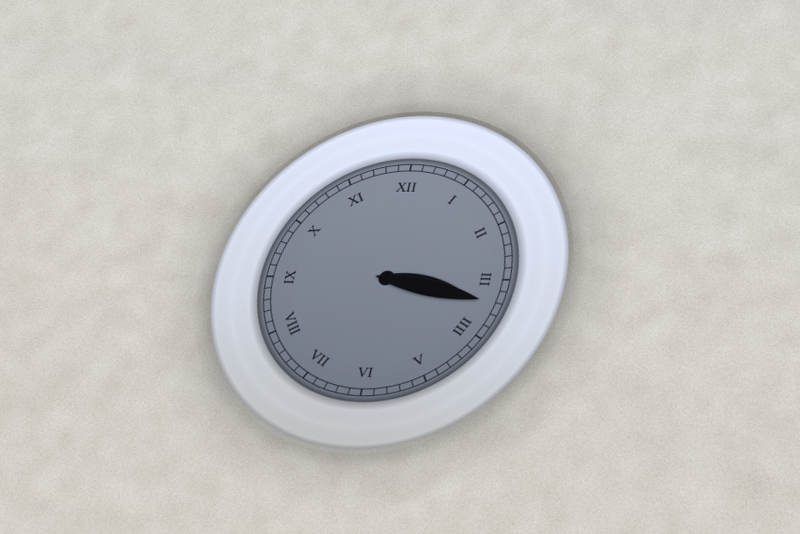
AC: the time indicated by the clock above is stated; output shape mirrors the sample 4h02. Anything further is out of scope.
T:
3h17
